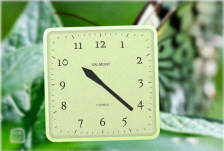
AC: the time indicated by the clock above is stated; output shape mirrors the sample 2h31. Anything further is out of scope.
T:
10h22
